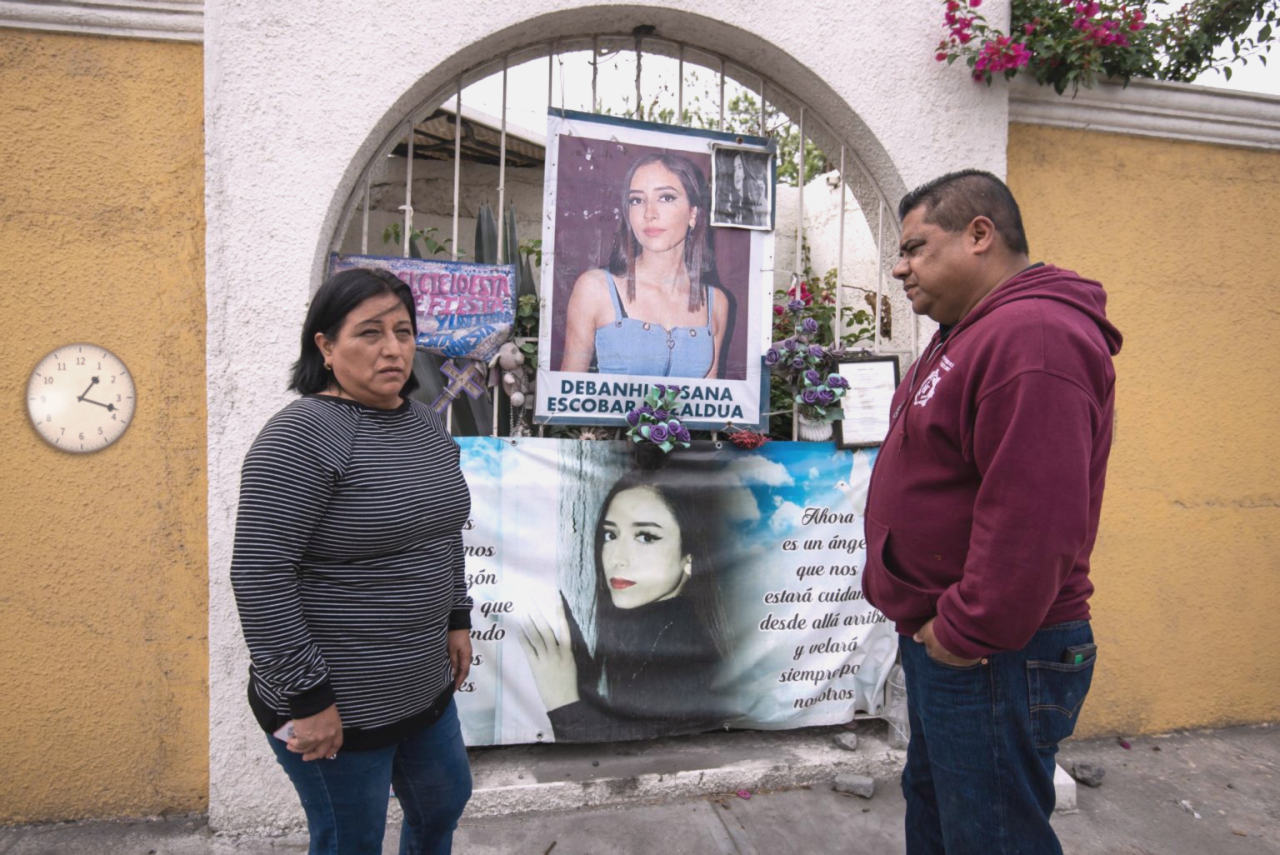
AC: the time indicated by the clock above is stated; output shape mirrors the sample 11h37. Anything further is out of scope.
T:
1h18
